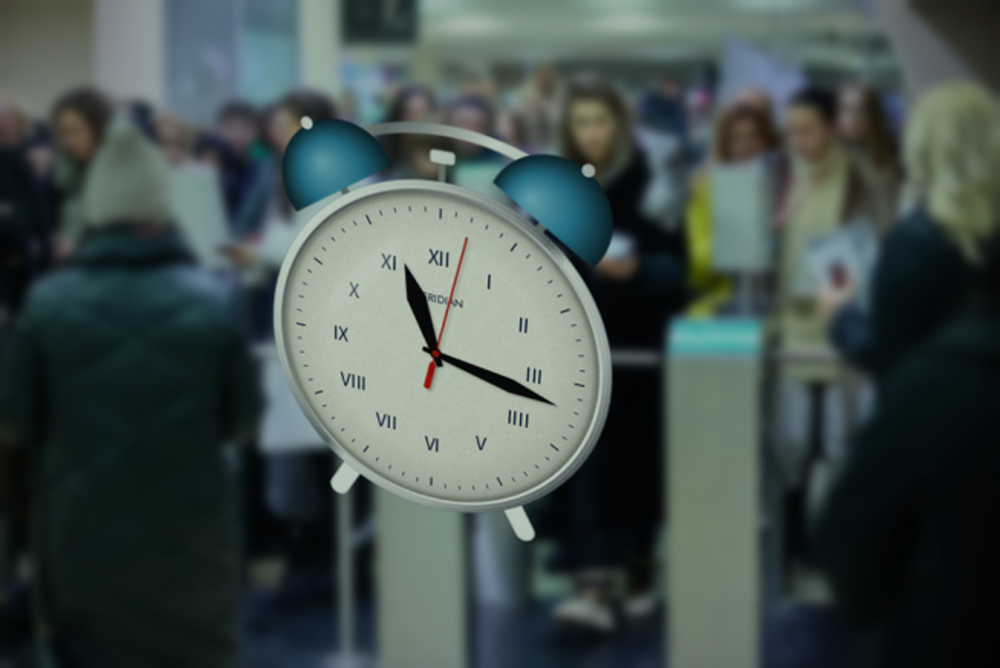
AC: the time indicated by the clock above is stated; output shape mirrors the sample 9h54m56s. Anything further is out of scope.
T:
11h17m02s
